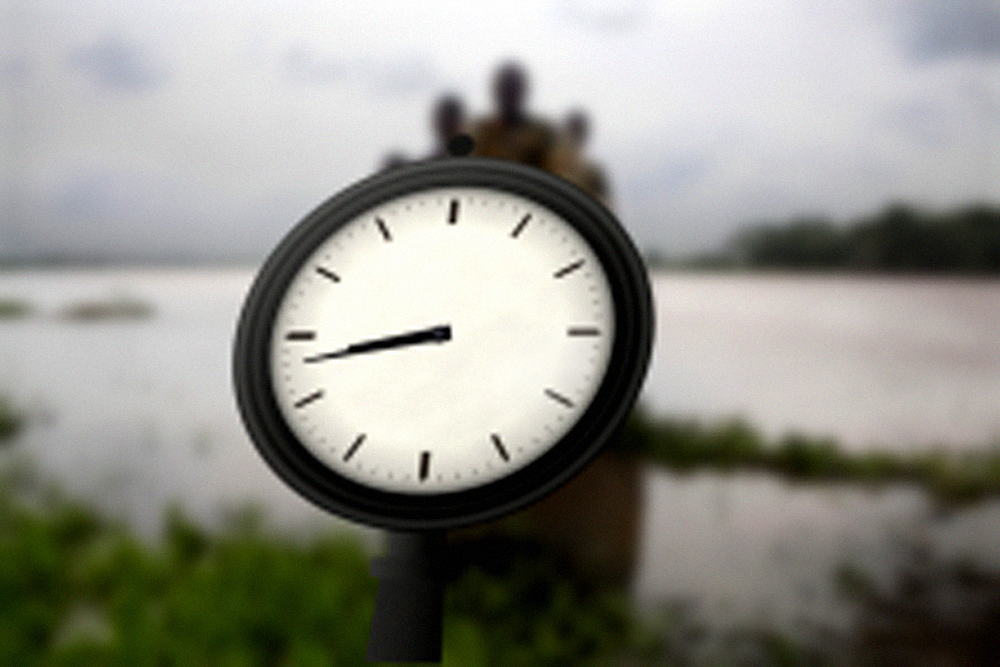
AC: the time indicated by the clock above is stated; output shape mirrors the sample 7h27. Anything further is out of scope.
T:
8h43
